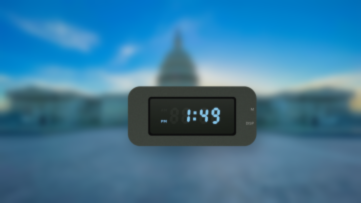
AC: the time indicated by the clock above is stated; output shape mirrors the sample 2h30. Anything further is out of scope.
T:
1h49
